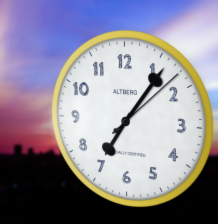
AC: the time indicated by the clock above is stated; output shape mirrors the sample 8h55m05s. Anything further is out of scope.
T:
7h06m08s
